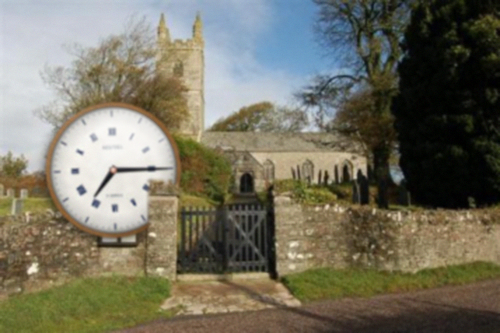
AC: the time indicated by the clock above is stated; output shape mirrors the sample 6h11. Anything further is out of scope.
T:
7h15
